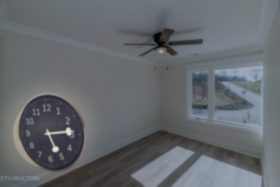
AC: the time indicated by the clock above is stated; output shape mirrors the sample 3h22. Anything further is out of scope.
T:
5h14
